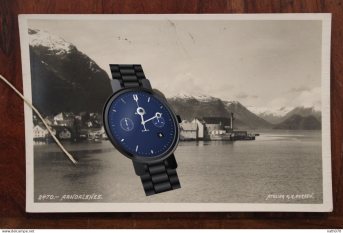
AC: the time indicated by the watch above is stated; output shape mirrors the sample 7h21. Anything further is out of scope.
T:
12h12
